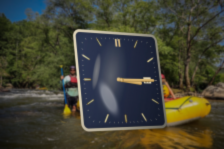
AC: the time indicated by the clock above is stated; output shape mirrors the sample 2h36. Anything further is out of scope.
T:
3h15
